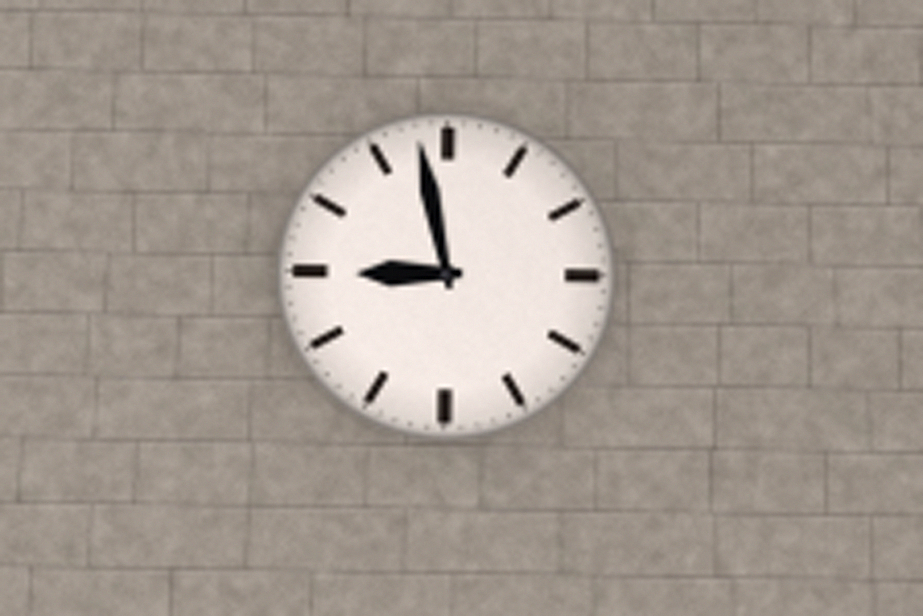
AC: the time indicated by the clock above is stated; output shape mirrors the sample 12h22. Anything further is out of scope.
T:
8h58
